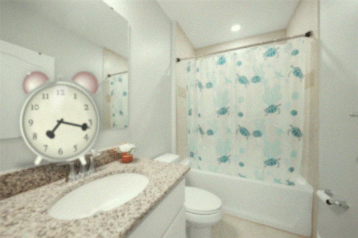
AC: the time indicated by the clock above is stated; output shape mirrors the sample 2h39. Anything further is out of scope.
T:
7h17
